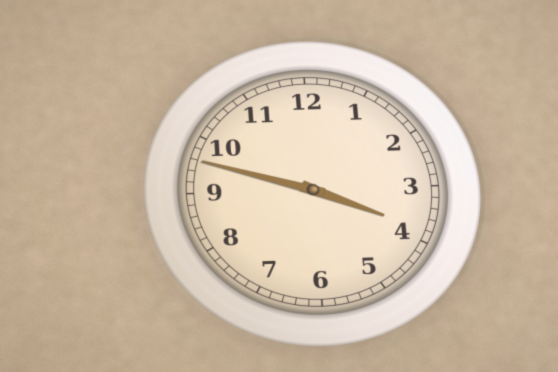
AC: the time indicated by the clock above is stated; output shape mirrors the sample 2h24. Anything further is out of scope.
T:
3h48
